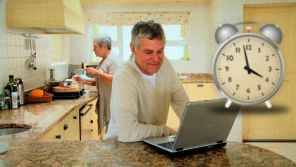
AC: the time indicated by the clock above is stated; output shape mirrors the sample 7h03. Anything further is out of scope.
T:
3h58
